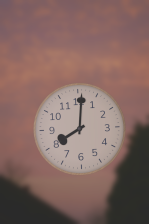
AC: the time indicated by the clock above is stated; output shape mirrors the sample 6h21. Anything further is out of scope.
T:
8h01
